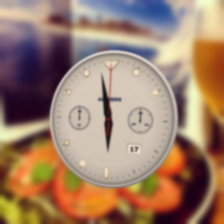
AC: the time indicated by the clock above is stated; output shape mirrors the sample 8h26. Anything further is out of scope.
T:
5h58
